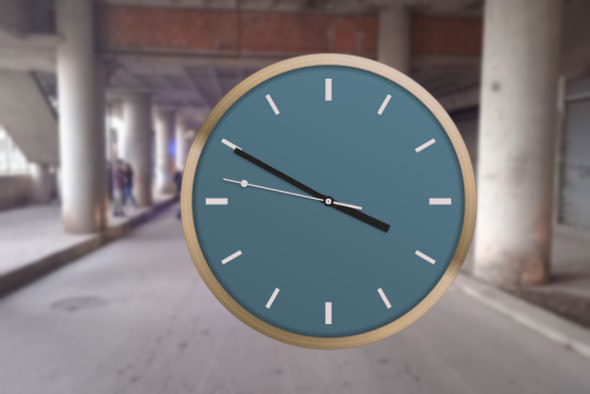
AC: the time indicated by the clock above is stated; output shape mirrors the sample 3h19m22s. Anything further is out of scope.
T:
3h49m47s
